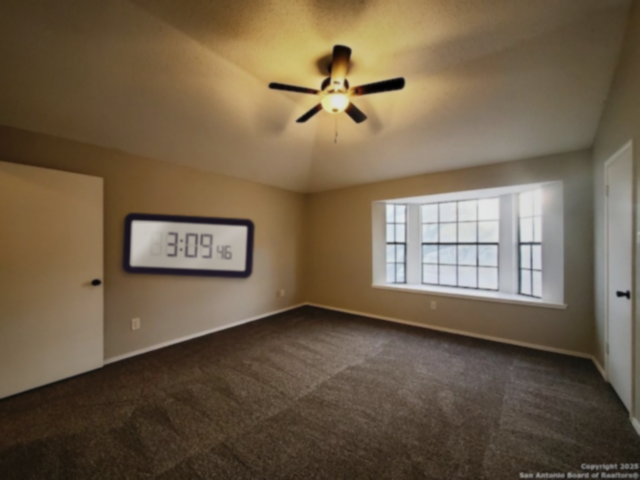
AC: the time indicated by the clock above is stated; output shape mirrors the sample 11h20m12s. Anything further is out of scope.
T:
3h09m46s
